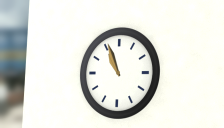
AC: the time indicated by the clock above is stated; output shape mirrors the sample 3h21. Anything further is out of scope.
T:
10h56
